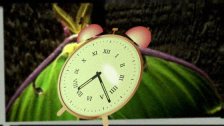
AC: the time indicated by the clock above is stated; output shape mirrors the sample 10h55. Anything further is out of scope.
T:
7h23
